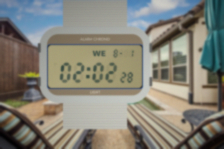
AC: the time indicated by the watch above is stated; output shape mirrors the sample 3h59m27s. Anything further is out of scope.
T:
2h02m28s
